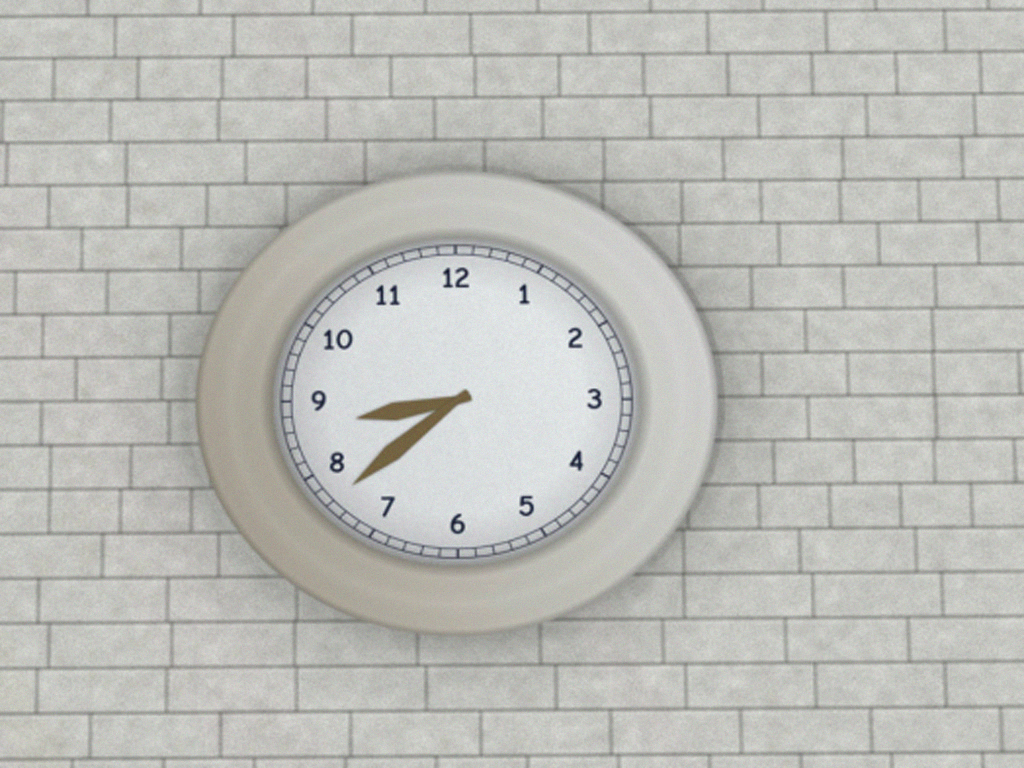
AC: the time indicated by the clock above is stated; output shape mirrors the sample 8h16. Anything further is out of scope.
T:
8h38
